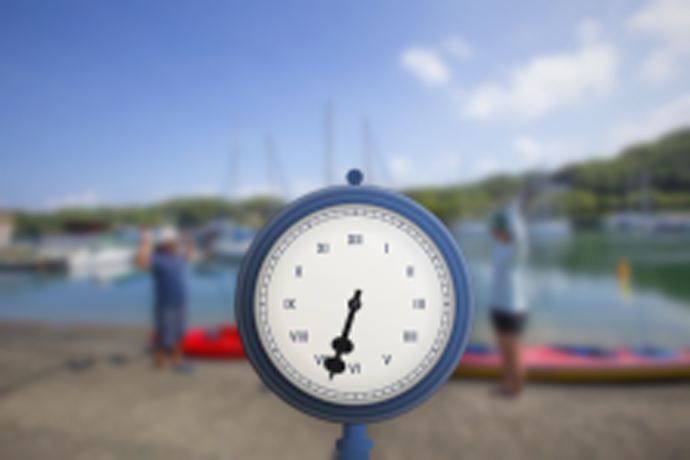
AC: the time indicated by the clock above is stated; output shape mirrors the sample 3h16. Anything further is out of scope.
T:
6h33
